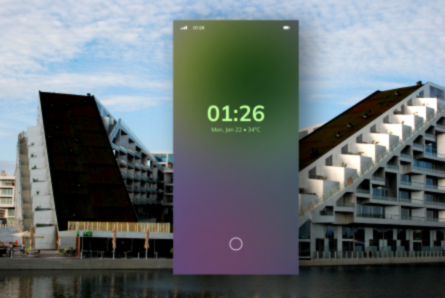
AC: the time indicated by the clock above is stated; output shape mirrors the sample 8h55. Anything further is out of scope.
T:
1h26
